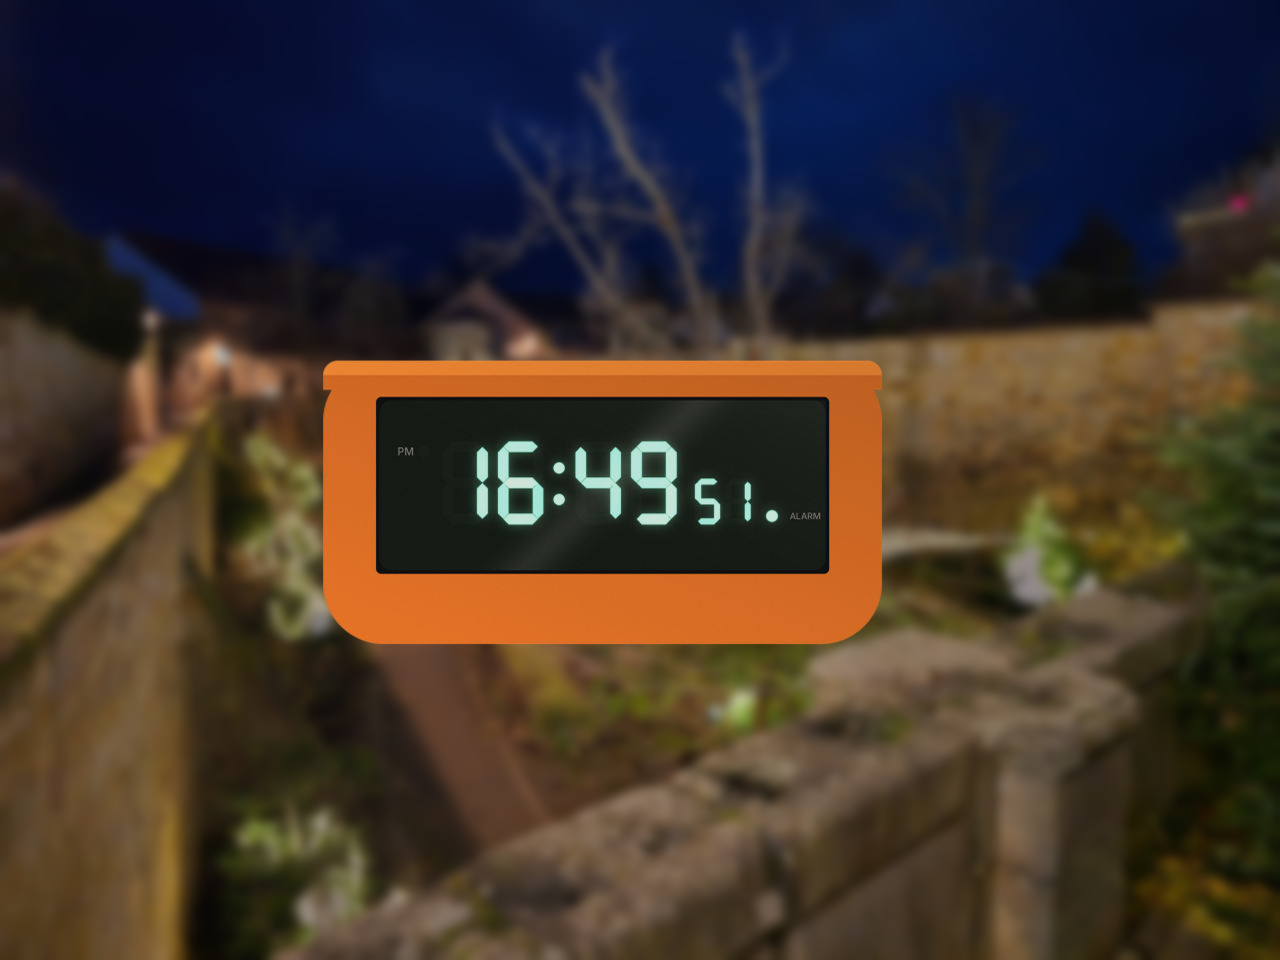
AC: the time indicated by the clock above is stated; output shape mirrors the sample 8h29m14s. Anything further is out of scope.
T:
16h49m51s
